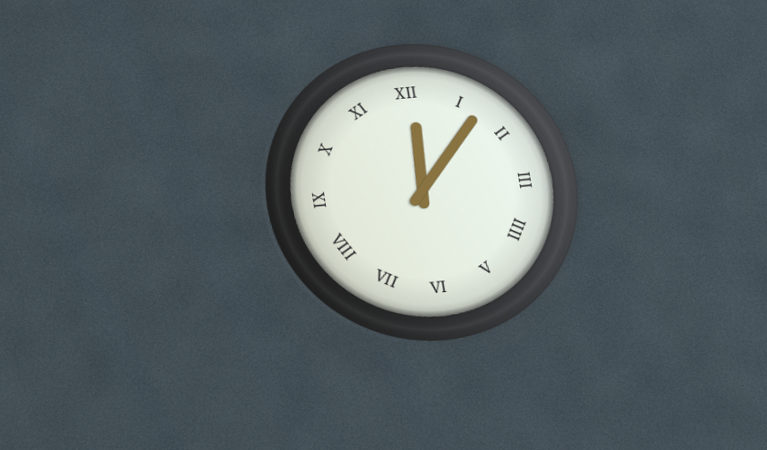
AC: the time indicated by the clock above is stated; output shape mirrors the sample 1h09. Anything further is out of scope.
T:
12h07
